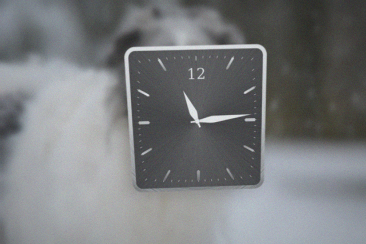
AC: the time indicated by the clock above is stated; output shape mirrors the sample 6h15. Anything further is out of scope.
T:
11h14
